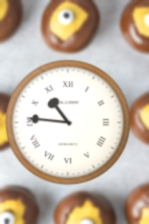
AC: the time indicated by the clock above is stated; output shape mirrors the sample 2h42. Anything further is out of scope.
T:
10h46
